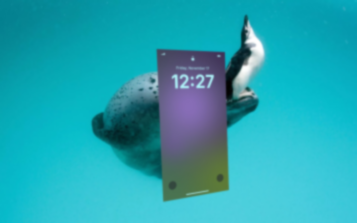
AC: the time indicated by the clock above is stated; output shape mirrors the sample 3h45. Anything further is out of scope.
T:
12h27
